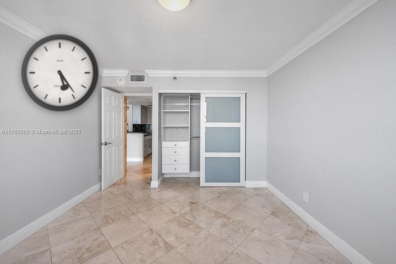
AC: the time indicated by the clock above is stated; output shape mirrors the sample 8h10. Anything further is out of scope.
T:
5h24
